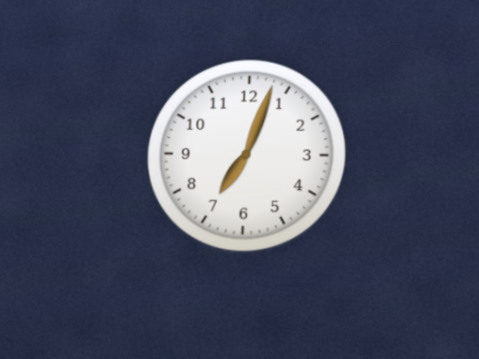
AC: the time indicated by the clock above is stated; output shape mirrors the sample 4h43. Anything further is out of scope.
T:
7h03
